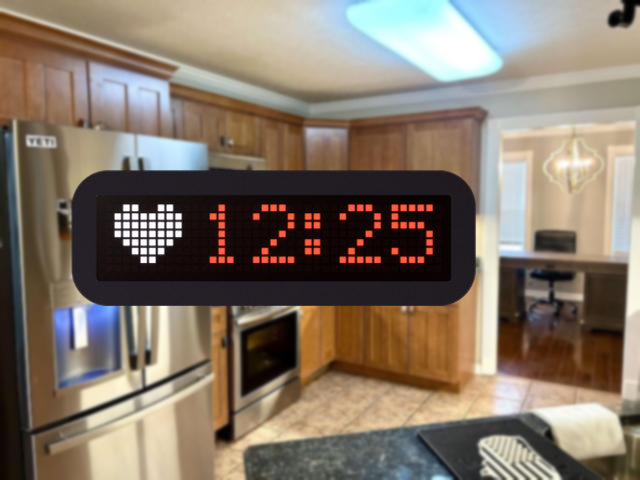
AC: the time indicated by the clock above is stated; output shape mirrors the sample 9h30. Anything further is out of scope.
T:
12h25
